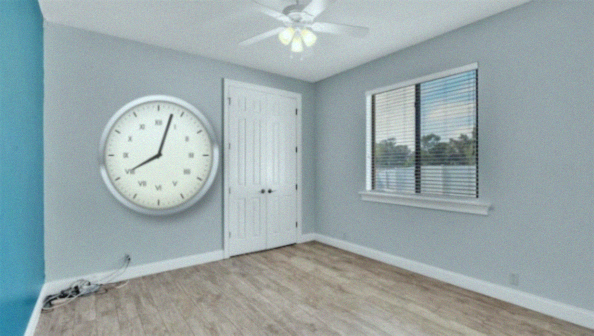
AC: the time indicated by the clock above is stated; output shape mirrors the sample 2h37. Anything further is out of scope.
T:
8h03
